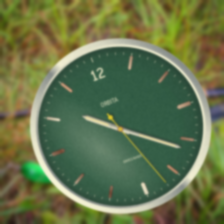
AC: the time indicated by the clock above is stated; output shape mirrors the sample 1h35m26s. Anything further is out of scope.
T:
10h21m27s
